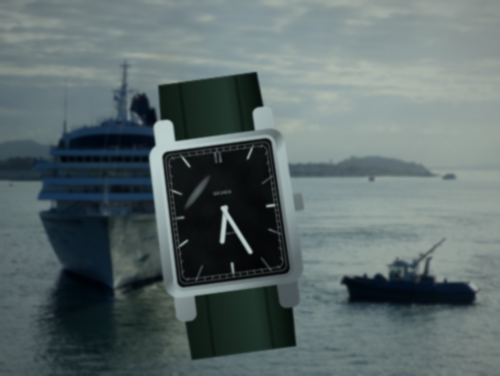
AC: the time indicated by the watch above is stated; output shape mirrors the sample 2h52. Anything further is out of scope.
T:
6h26
